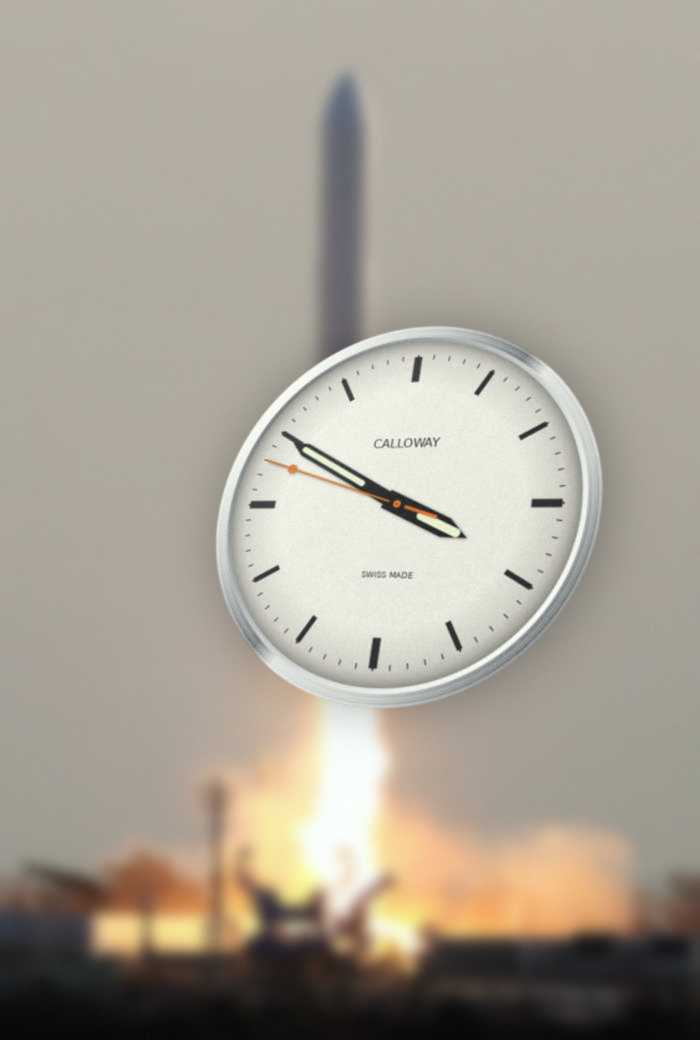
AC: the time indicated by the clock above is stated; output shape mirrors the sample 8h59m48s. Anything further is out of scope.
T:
3h49m48s
